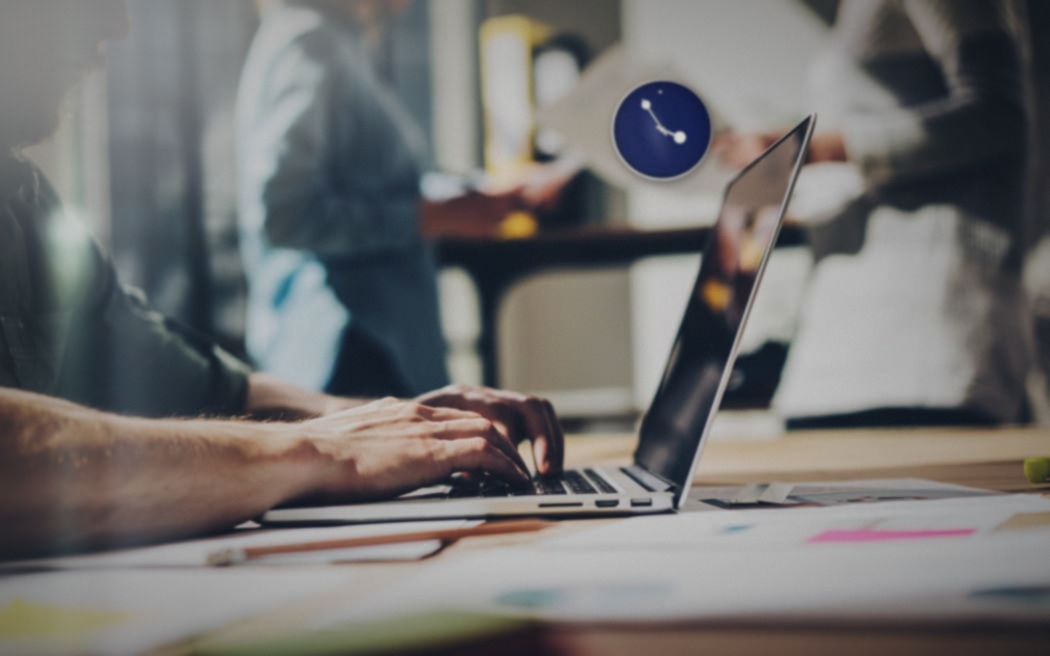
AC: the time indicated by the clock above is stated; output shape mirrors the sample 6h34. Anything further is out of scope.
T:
3h55
